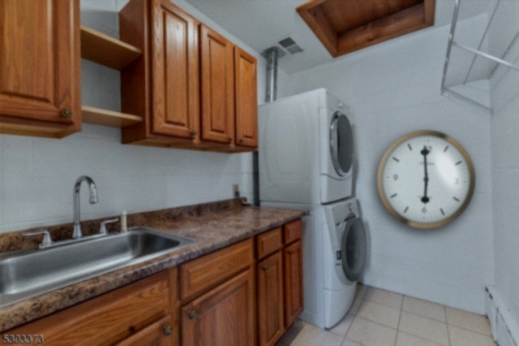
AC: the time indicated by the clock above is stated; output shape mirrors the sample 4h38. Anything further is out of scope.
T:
5h59
